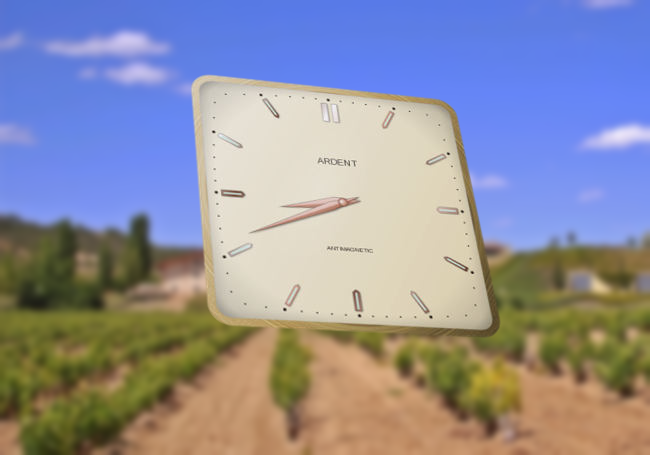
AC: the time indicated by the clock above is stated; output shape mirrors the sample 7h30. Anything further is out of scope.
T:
8h41
